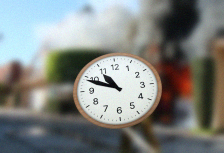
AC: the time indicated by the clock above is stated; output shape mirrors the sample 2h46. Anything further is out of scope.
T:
10h49
